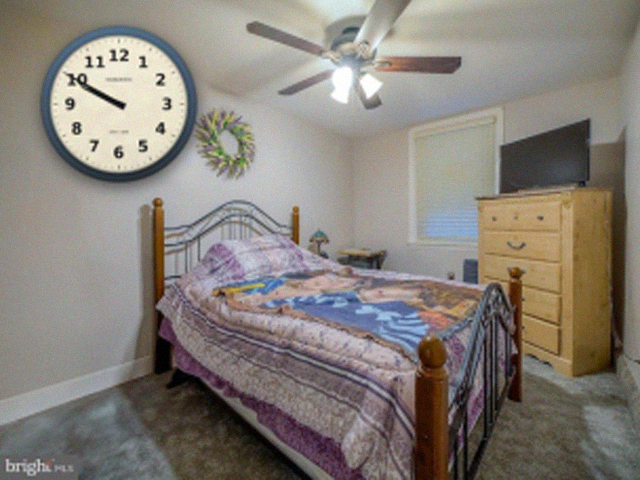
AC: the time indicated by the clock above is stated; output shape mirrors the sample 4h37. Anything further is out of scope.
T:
9h50
